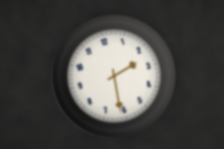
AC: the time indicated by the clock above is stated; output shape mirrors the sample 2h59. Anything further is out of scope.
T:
2h31
